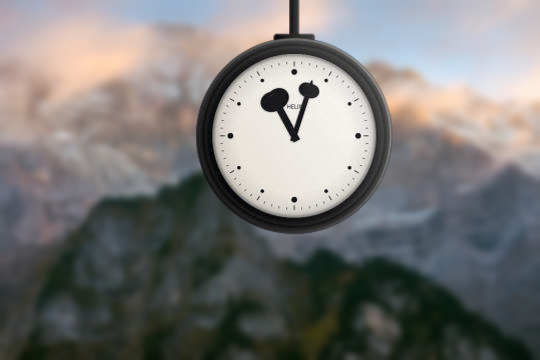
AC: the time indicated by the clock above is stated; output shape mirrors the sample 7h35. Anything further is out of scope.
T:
11h03
